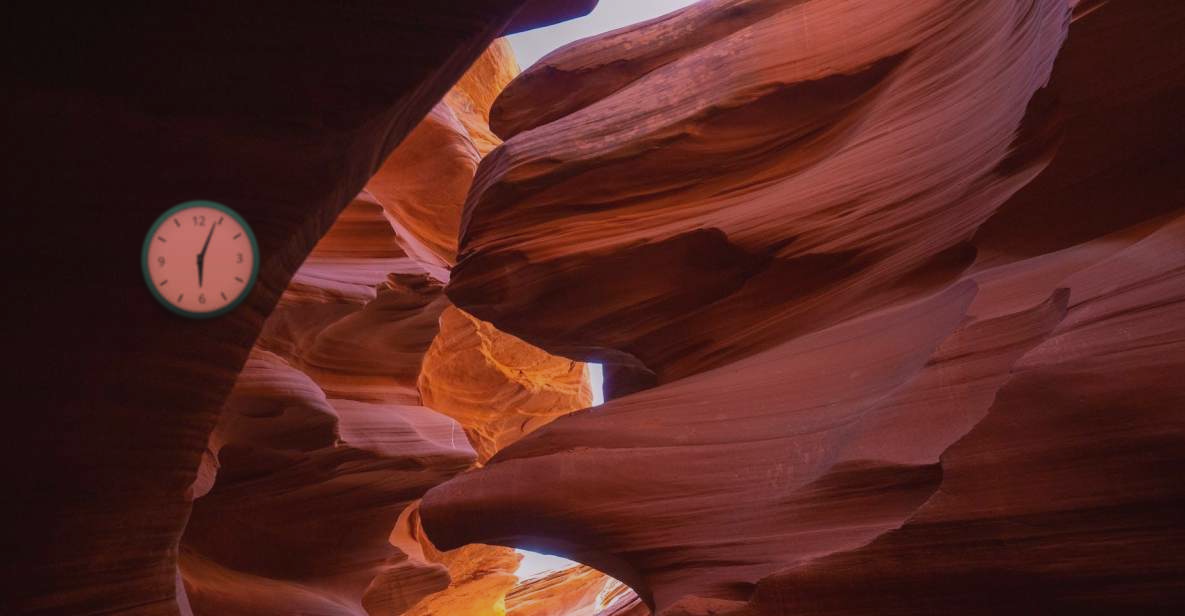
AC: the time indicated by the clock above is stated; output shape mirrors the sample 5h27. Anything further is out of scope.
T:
6h04
